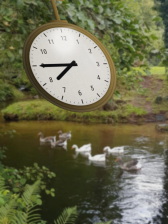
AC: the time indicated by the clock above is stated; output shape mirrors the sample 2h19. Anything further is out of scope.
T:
7h45
